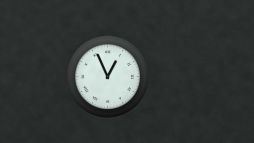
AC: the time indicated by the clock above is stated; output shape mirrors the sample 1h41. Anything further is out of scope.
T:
12h56
